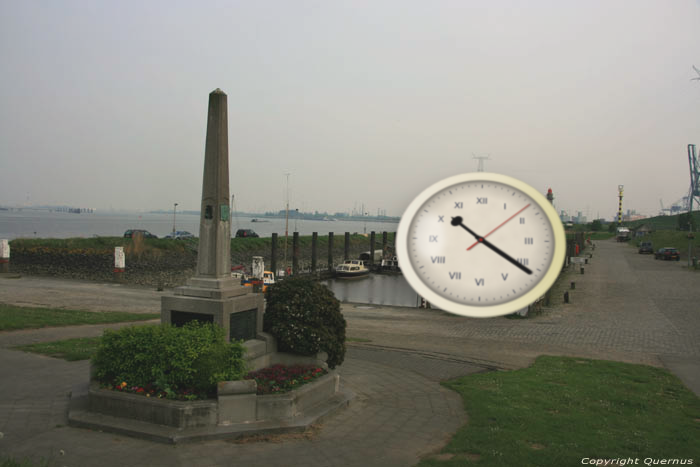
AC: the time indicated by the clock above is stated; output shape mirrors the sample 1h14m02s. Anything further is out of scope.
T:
10h21m08s
